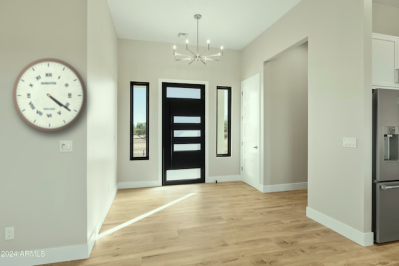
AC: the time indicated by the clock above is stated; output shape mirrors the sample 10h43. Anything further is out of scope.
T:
4h21
